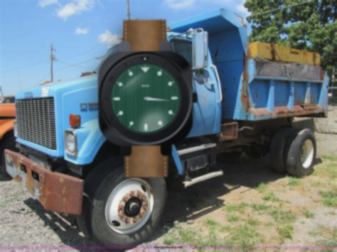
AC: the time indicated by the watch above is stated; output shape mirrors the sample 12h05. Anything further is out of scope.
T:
3h16
